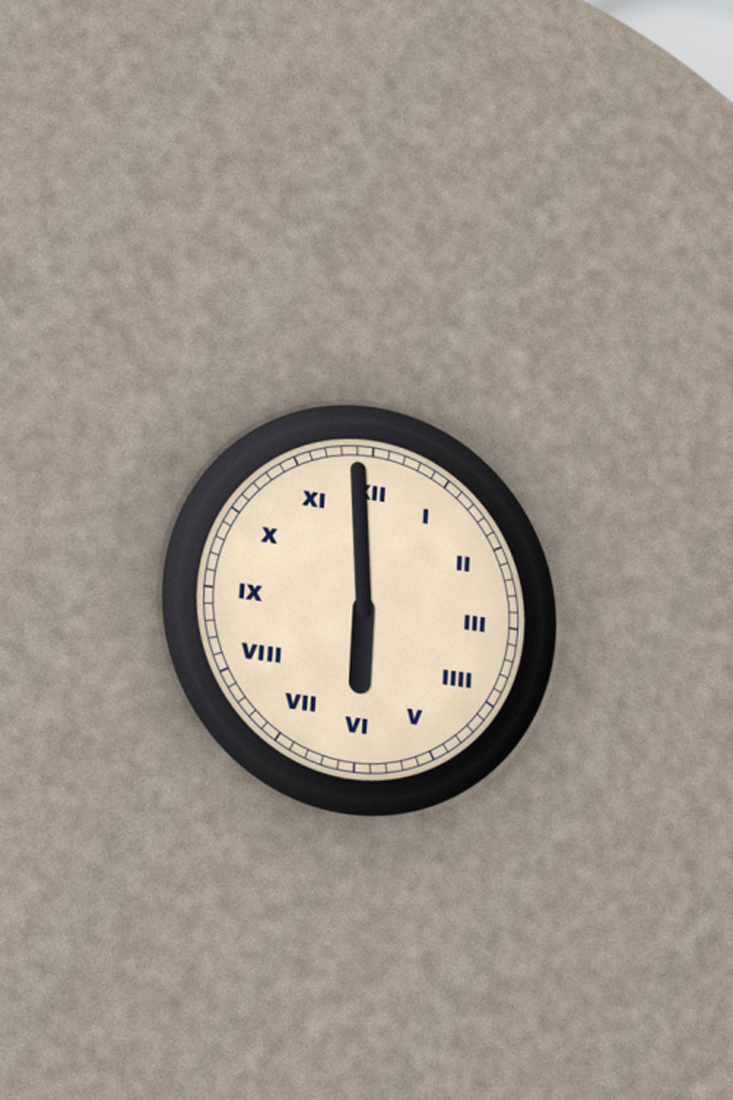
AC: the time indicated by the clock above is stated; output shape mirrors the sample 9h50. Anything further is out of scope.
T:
5h59
